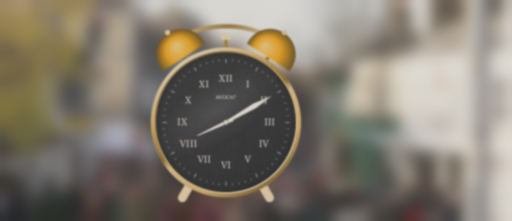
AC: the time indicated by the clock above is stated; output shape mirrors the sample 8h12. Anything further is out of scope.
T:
8h10
